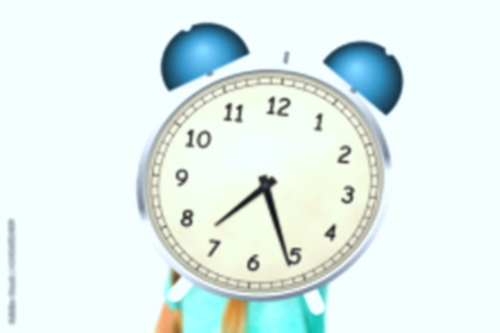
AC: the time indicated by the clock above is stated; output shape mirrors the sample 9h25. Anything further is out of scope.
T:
7h26
